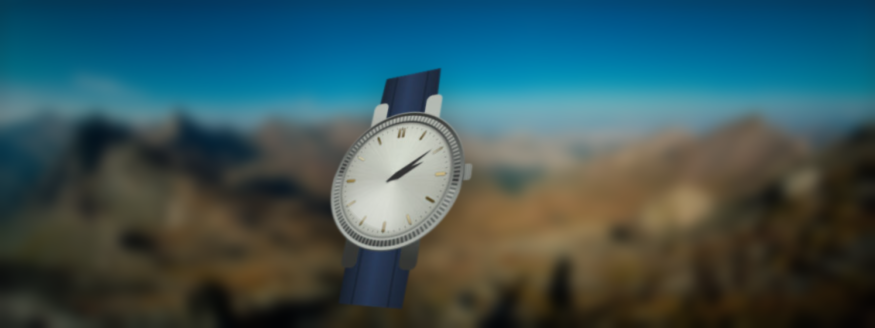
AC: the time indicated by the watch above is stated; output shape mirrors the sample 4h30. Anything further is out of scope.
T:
2h09
